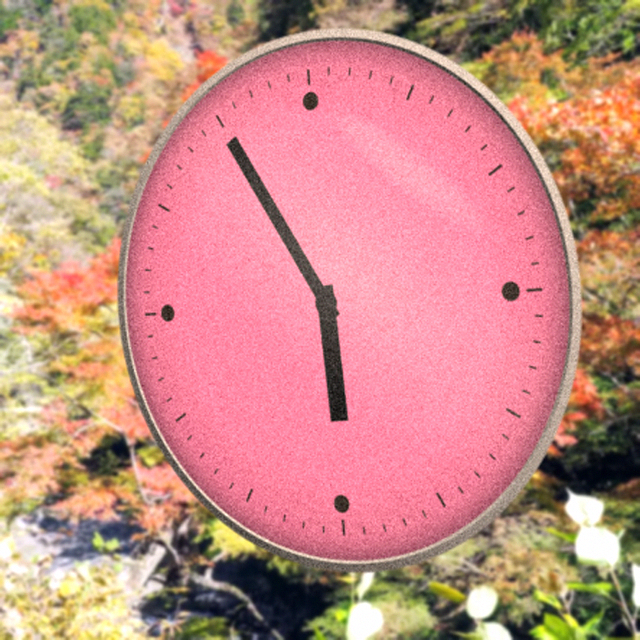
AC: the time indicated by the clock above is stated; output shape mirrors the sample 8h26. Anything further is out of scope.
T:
5h55
